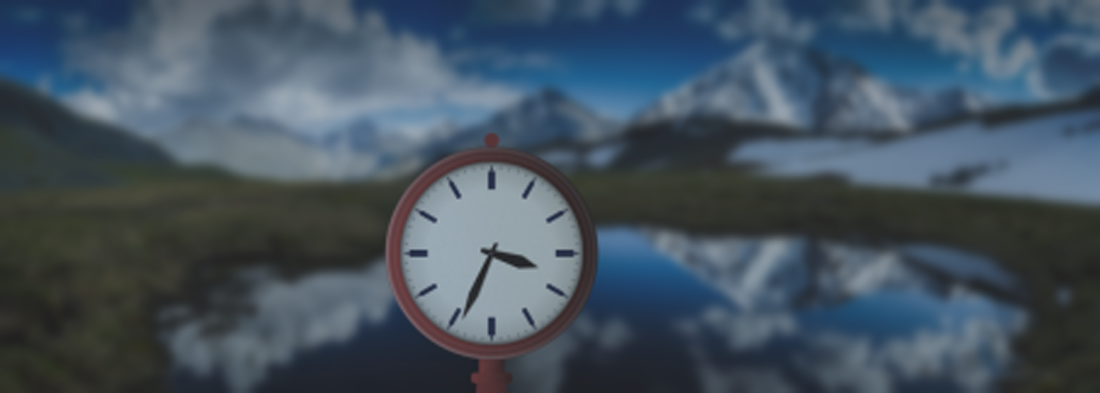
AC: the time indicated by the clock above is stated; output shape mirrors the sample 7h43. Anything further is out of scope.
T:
3h34
